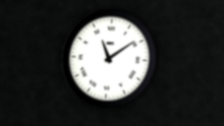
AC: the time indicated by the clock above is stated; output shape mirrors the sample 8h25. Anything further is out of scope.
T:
11h09
